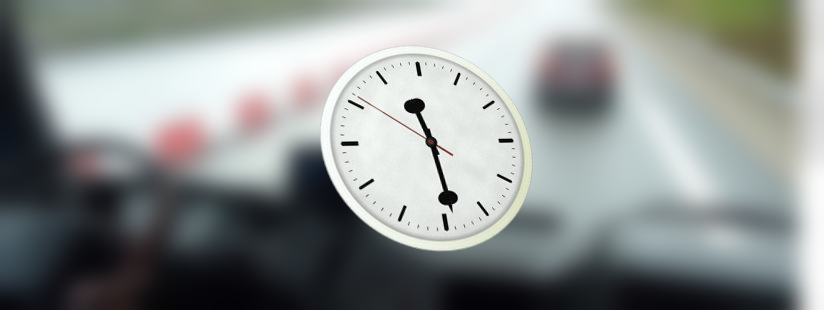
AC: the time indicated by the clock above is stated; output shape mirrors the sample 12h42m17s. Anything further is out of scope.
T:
11h28m51s
